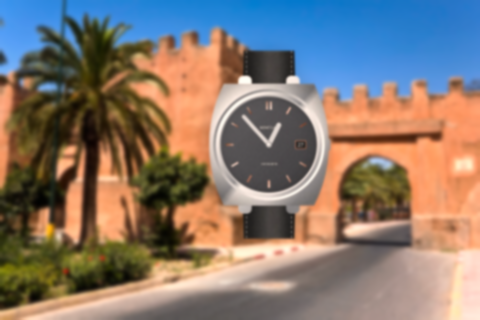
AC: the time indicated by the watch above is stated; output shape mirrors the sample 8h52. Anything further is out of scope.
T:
12h53
